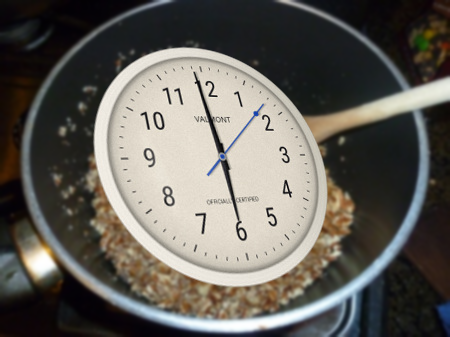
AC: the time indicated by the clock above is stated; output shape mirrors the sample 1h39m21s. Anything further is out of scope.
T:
5h59m08s
